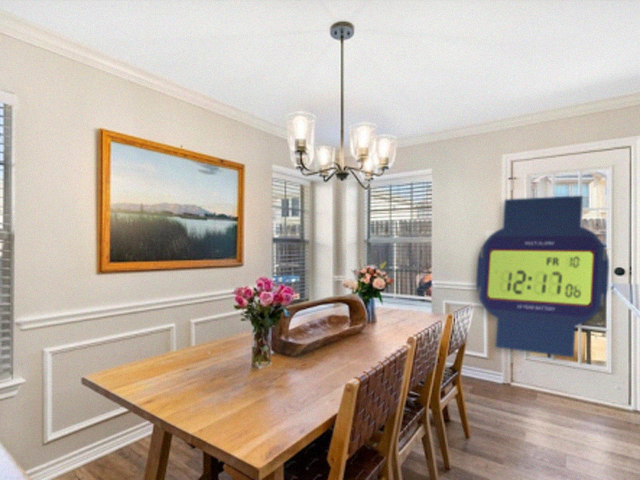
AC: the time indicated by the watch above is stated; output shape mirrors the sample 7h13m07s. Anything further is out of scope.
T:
12h17m06s
